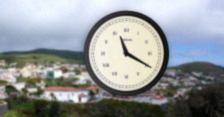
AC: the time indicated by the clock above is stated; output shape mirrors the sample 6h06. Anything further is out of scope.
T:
11h20
